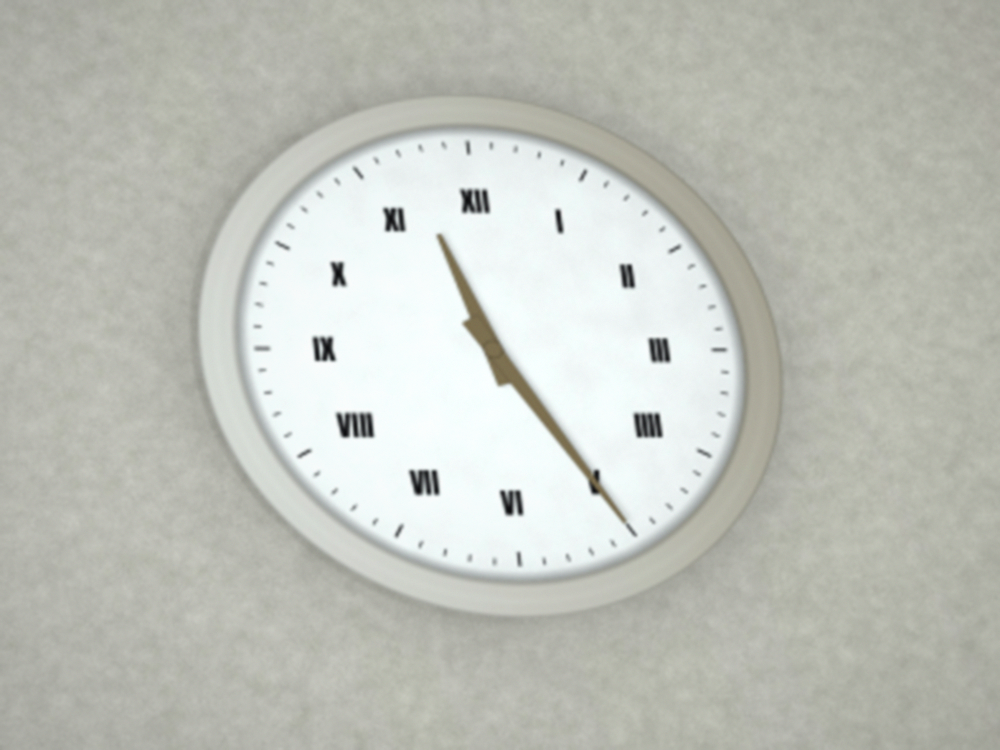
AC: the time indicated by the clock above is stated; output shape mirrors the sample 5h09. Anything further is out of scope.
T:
11h25
